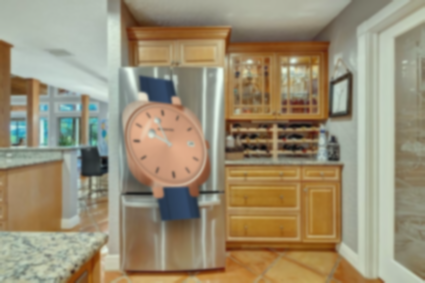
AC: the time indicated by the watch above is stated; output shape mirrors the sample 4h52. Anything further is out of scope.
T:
9h57
